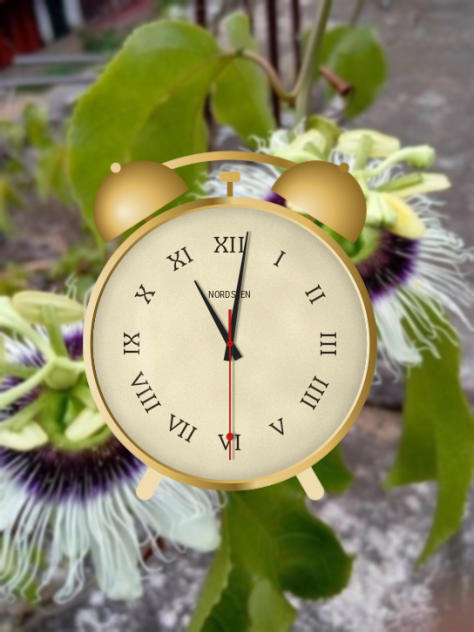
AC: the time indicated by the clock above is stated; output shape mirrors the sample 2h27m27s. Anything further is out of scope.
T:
11h01m30s
